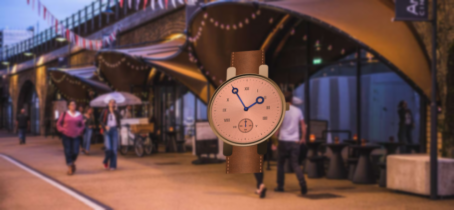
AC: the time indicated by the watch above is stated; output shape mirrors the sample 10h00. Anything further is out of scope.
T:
1h55
